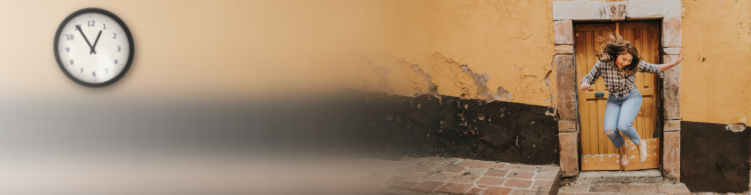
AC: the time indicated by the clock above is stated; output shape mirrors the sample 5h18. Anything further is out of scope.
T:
12h55
